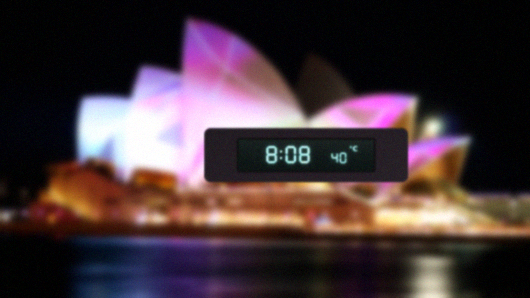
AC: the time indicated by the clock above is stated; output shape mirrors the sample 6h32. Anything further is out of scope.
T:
8h08
